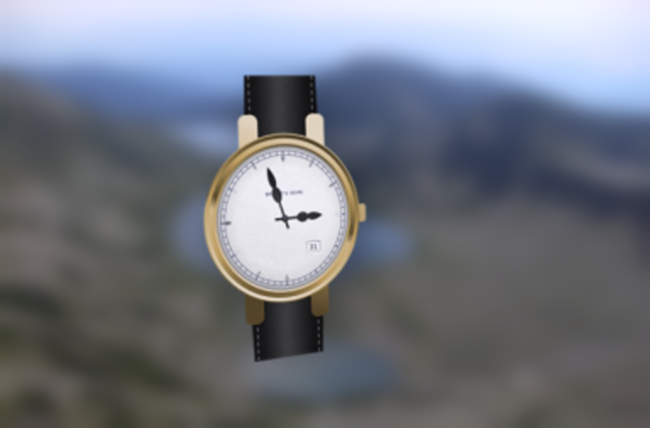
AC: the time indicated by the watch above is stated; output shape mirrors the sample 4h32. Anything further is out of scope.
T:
2h57
